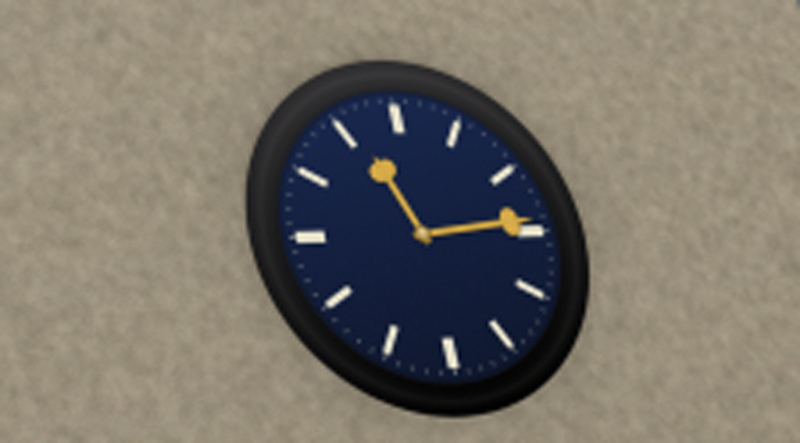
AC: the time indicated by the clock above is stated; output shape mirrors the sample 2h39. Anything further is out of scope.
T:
11h14
